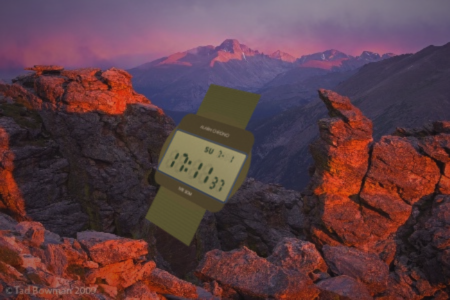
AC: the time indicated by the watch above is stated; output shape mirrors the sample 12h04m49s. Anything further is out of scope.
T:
17h11m37s
